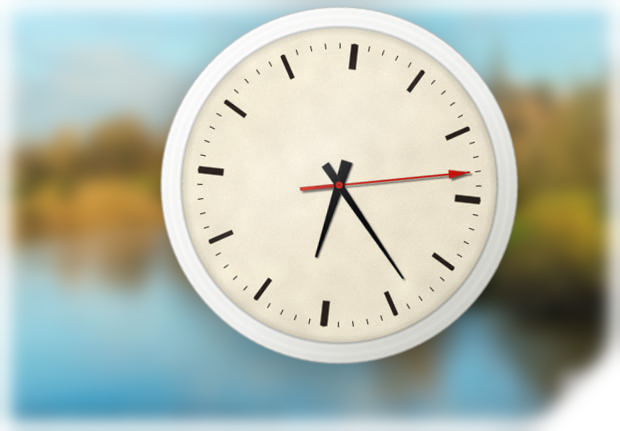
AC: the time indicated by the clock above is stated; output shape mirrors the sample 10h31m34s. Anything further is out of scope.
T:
6h23m13s
